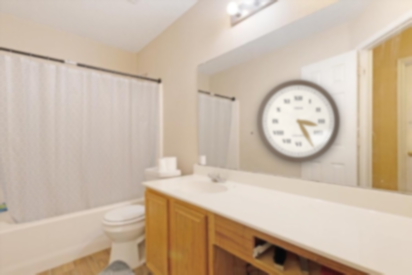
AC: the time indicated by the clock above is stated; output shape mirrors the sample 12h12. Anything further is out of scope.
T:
3h25
